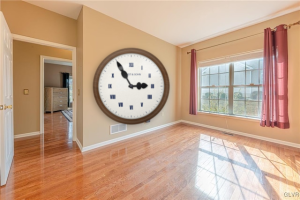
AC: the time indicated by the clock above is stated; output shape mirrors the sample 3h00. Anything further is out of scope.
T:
2h55
